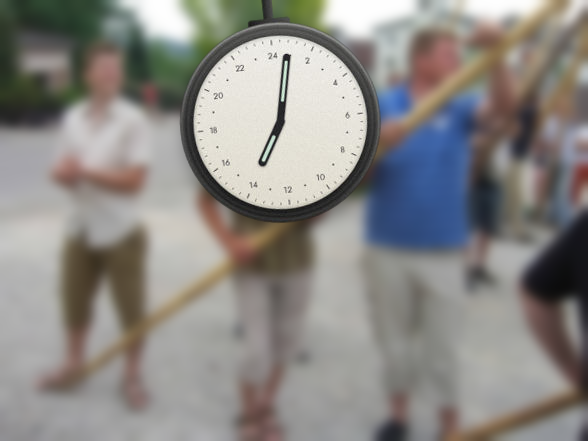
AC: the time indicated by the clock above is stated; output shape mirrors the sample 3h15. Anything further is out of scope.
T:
14h02
